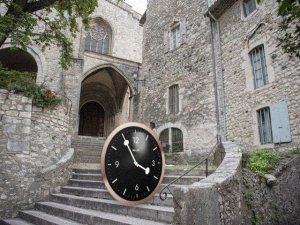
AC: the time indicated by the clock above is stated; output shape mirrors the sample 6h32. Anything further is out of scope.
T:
3h55
